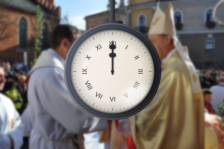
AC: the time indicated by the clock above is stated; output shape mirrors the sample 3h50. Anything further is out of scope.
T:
12h00
